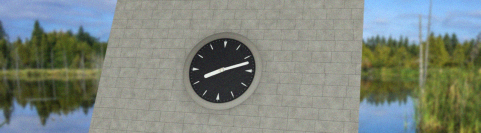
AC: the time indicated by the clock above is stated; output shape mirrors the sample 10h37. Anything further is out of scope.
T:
8h12
